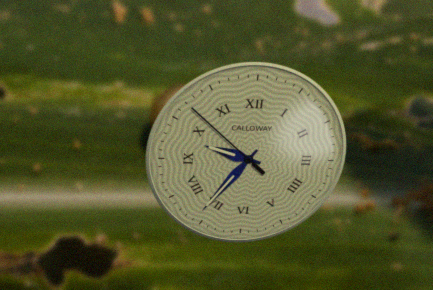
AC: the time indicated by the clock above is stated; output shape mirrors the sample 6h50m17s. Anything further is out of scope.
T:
9h35m52s
